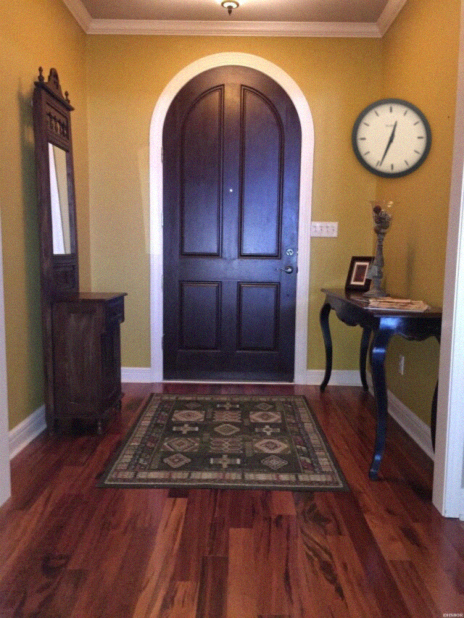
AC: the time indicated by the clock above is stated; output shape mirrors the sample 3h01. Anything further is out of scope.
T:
12h34
